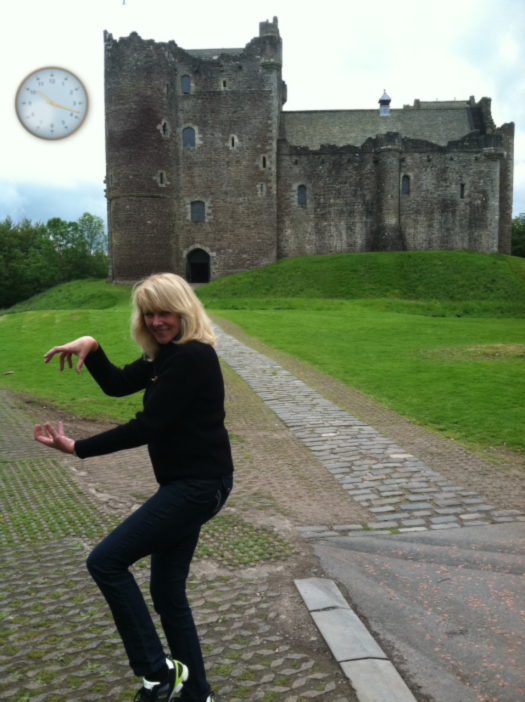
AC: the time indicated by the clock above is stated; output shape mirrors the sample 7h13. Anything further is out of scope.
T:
10h18
